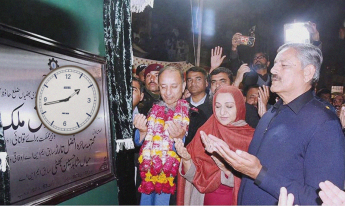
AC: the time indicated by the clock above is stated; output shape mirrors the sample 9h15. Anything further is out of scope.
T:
1h43
